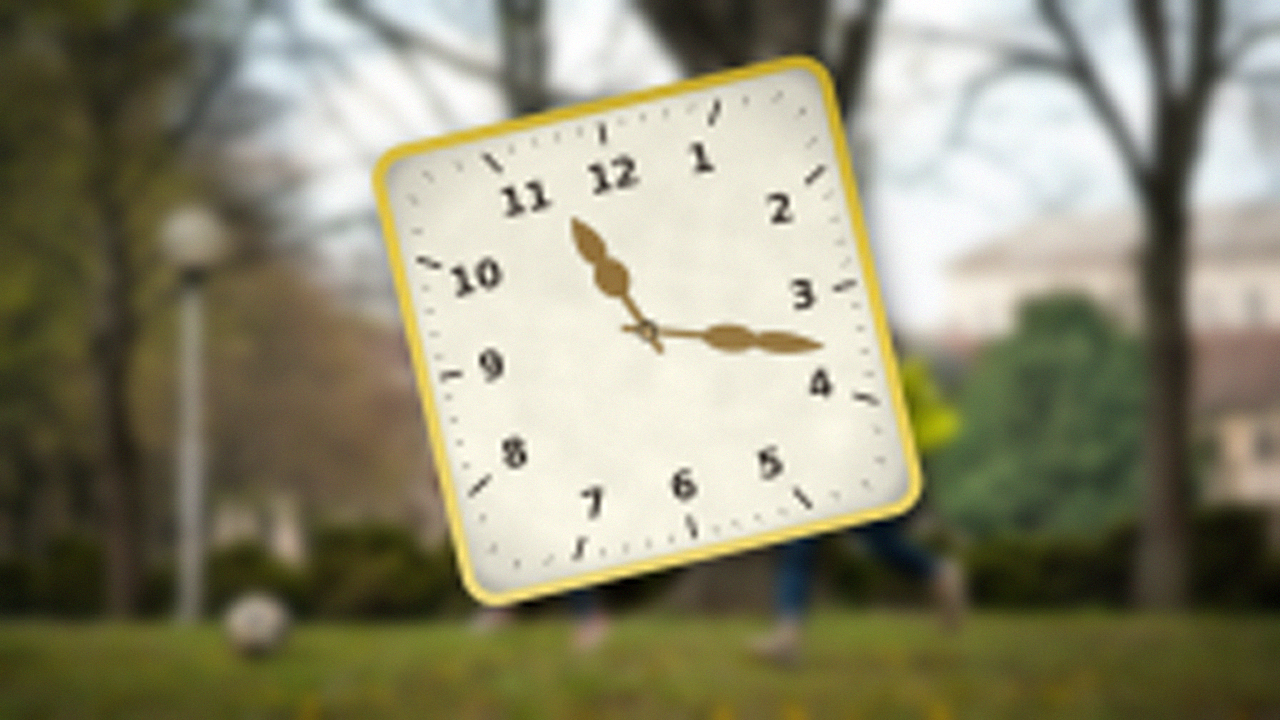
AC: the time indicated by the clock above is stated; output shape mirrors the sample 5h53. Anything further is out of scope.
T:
11h18
